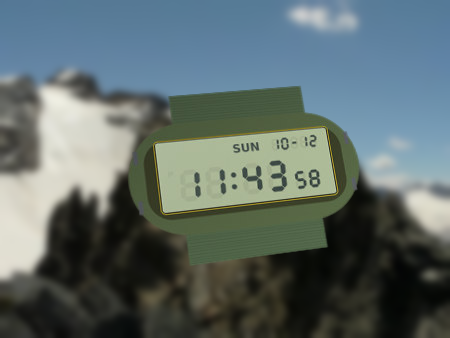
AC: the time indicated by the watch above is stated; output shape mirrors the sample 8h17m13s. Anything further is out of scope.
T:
11h43m58s
